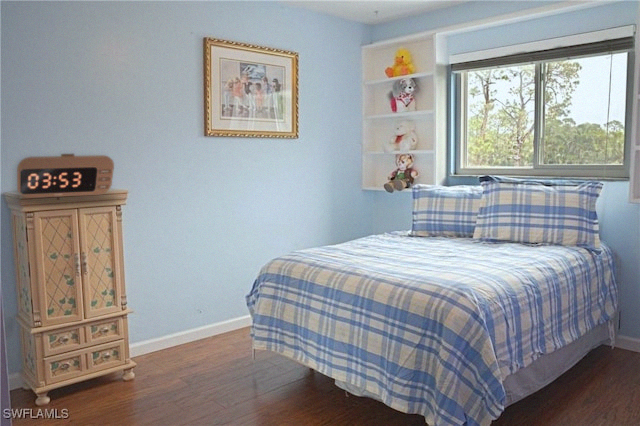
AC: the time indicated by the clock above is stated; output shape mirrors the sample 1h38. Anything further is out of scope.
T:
3h53
